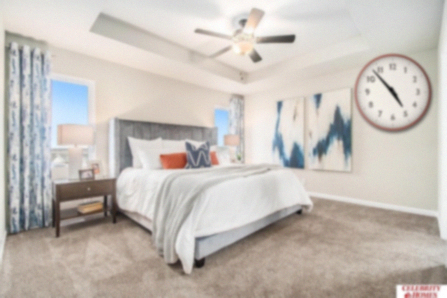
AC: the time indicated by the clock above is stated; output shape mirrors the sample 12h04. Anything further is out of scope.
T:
4h53
